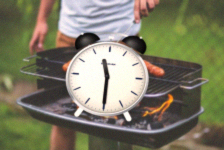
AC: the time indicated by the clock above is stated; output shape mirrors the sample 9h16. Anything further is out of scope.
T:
11h30
